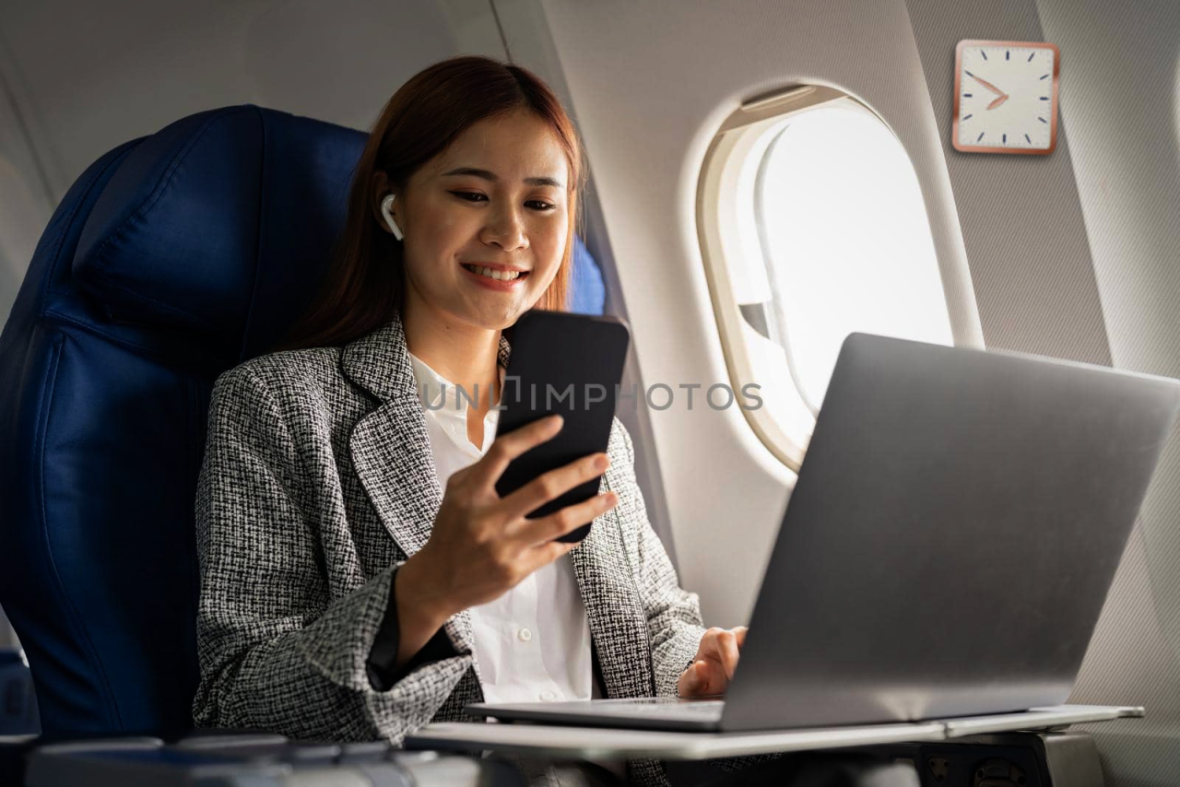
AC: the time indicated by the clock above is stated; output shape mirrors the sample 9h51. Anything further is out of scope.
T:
7h50
